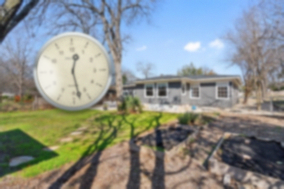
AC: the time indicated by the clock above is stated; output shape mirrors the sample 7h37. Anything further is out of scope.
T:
12h28
